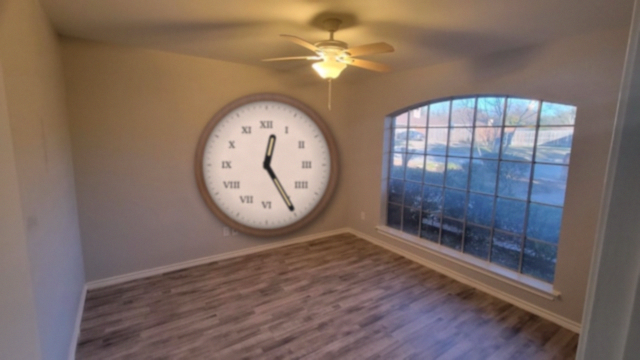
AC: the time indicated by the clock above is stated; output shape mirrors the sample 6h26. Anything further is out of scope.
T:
12h25
